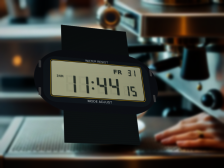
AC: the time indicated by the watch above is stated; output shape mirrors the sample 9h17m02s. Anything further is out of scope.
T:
11h44m15s
